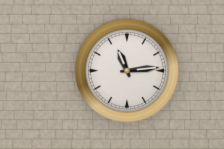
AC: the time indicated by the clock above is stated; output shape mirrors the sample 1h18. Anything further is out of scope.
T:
11h14
